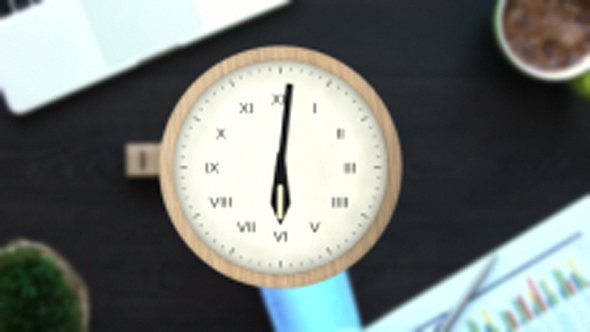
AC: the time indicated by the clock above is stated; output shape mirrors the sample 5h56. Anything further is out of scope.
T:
6h01
